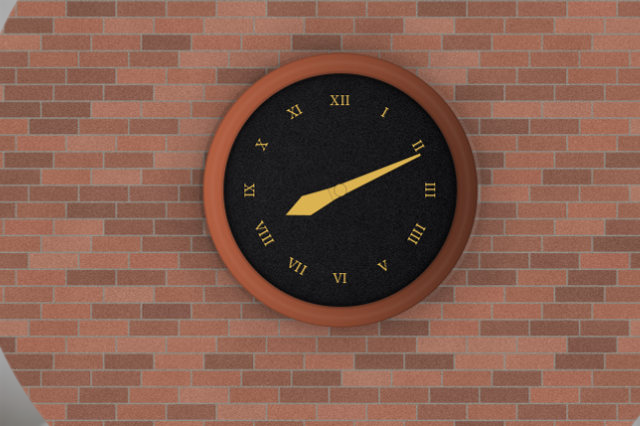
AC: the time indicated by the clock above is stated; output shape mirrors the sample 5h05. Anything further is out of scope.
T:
8h11
